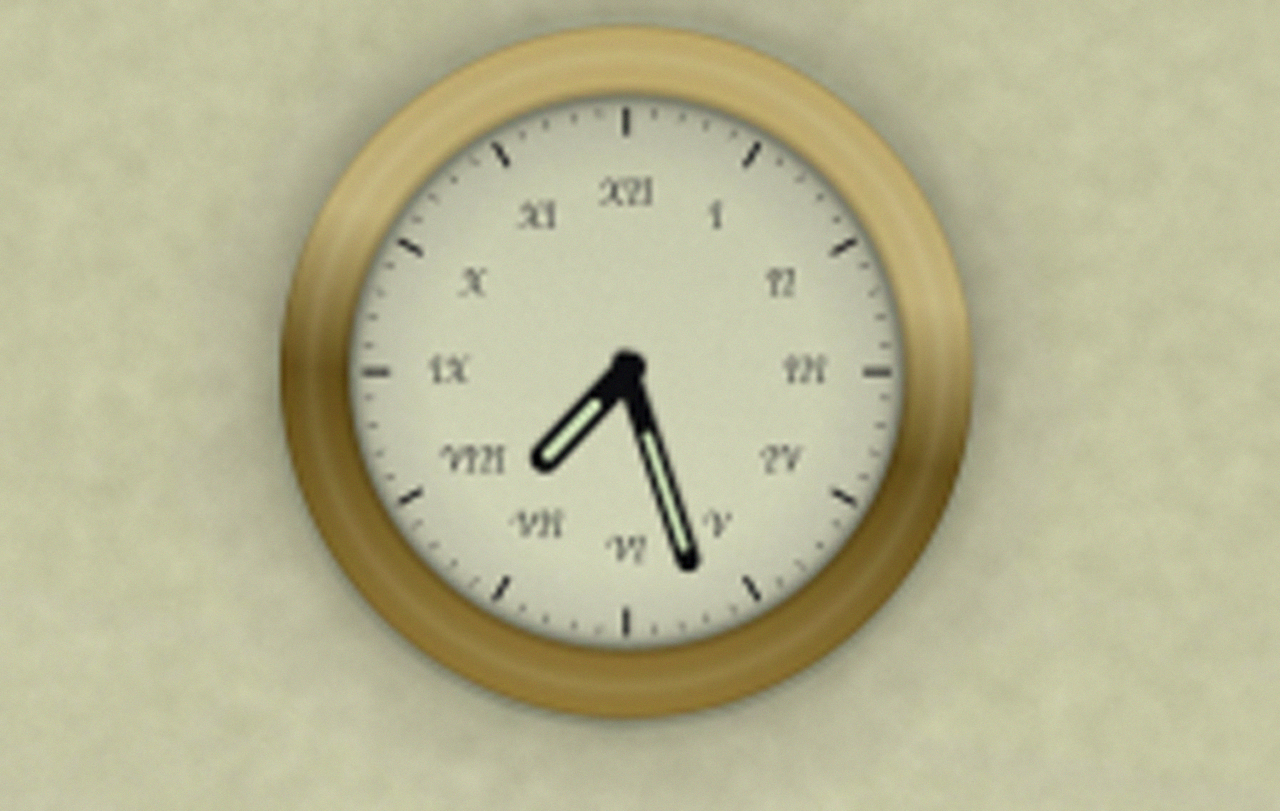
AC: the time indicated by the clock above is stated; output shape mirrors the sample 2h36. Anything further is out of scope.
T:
7h27
